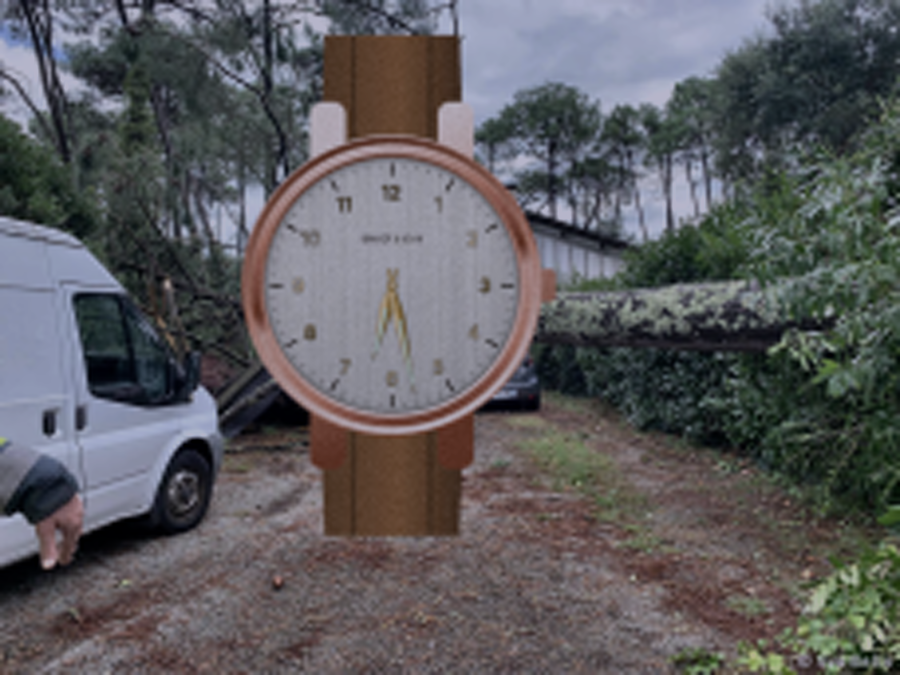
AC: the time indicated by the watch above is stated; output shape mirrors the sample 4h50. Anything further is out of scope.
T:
6h28
